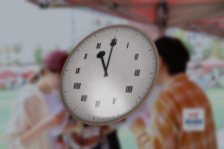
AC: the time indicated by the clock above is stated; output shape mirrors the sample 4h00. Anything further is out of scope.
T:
11h00
